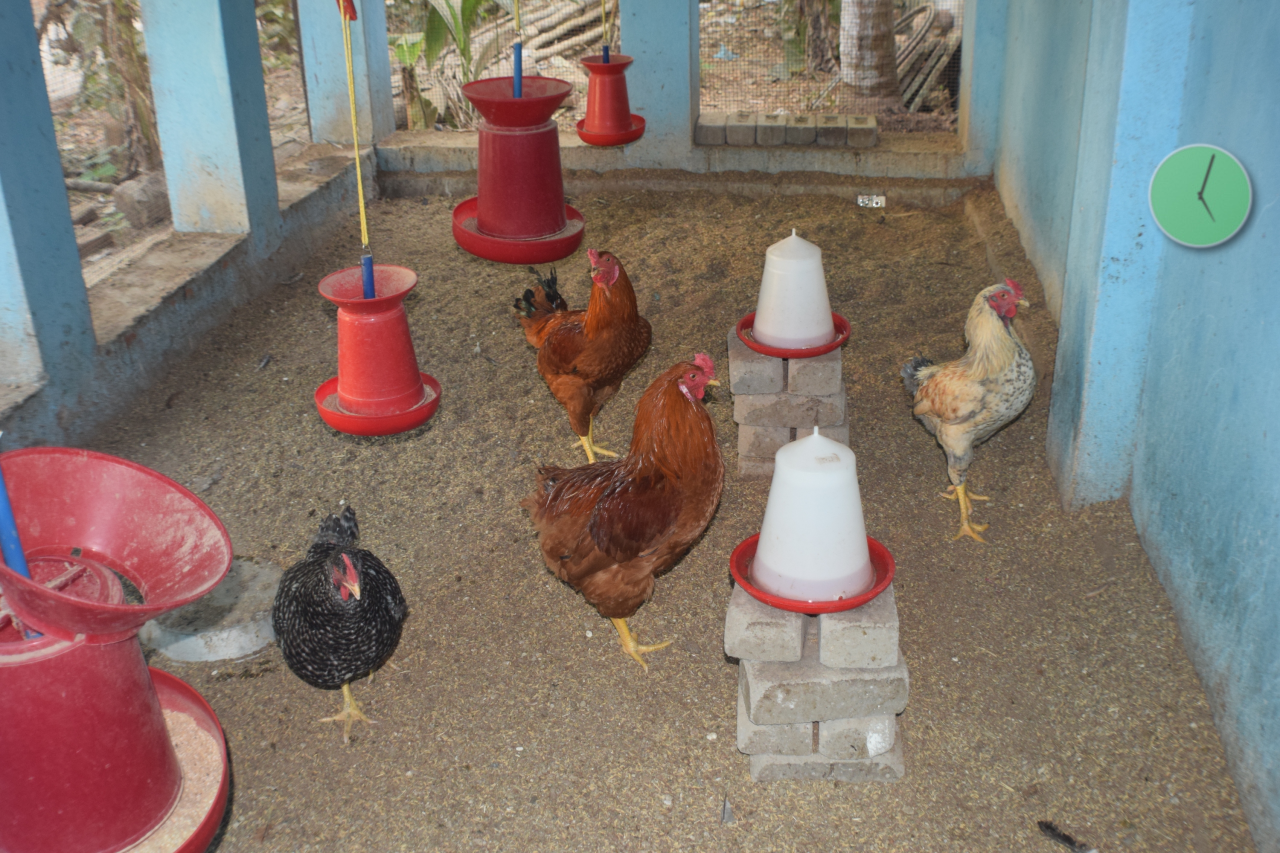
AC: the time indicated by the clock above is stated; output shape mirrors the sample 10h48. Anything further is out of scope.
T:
5h03
